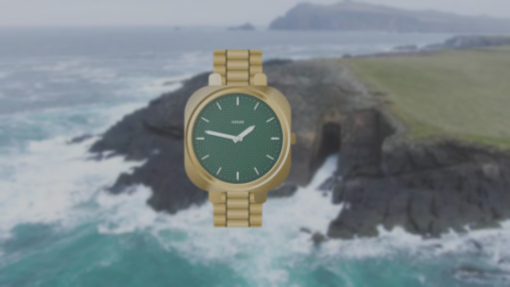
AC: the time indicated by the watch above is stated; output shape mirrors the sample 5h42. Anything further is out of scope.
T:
1h47
